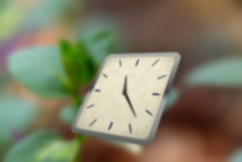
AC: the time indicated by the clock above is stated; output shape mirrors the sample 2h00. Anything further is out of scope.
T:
11h23
